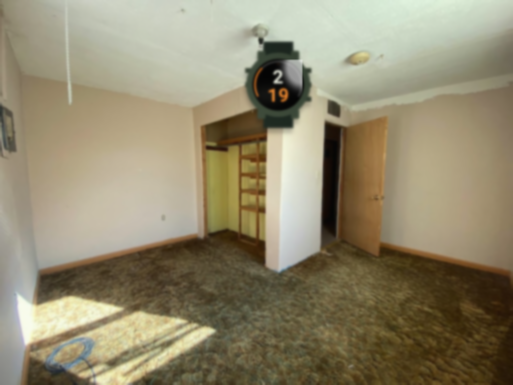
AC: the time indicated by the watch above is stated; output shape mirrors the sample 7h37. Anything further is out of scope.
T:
2h19
